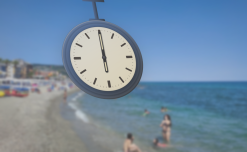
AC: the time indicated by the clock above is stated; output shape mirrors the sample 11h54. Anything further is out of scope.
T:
6h00
